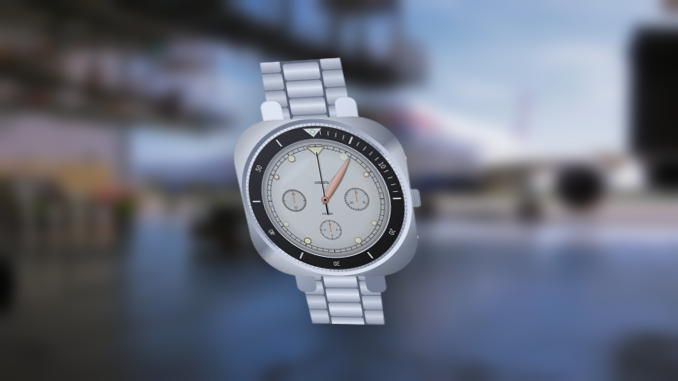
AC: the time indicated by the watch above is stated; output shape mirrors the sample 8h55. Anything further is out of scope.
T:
1h06
